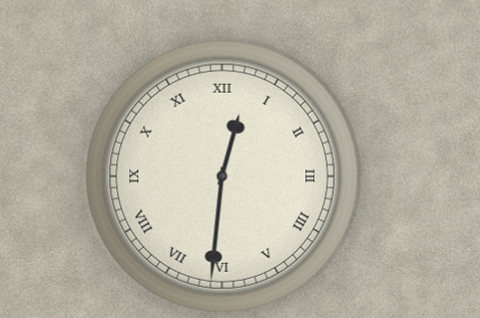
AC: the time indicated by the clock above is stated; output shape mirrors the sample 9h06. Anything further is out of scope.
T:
12h31
